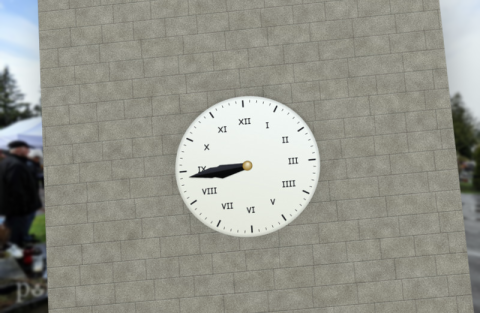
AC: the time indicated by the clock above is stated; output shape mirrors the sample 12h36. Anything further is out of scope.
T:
8h44
